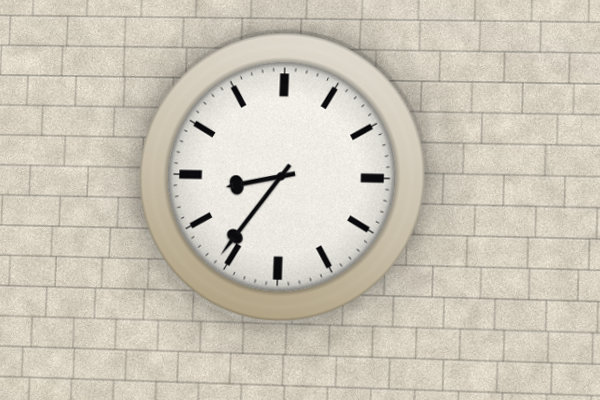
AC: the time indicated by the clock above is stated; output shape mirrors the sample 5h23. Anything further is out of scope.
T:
8h36
